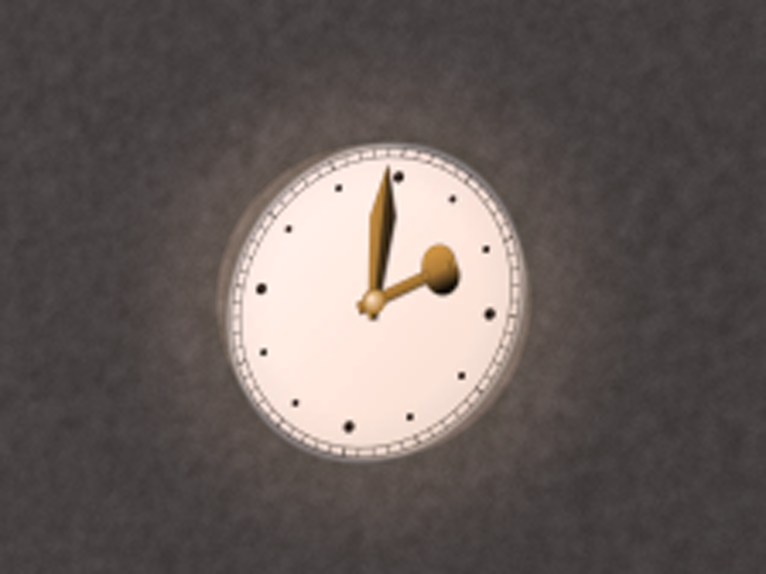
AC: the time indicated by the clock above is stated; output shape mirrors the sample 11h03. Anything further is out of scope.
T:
1h59
